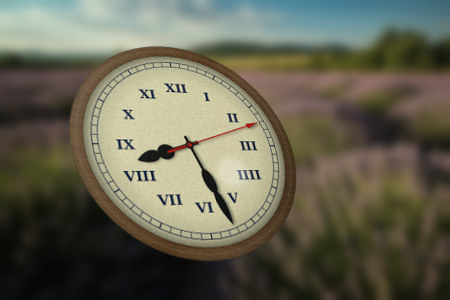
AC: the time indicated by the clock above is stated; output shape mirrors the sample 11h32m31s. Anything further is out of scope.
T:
8h27m12s
